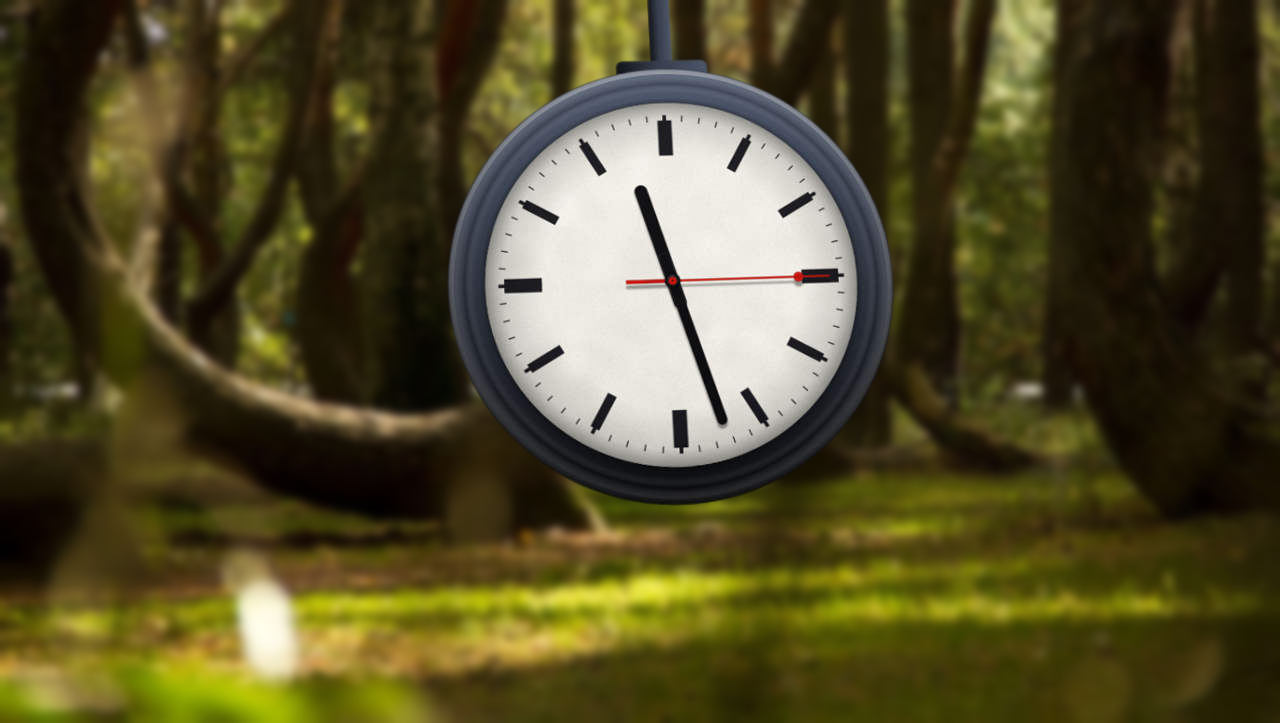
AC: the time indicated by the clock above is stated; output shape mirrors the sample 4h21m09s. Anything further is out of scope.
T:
11h27m15s
